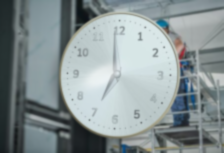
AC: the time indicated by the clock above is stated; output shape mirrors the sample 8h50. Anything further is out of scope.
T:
6h59
